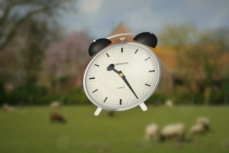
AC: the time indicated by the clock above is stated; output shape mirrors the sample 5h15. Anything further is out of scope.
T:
10h25
